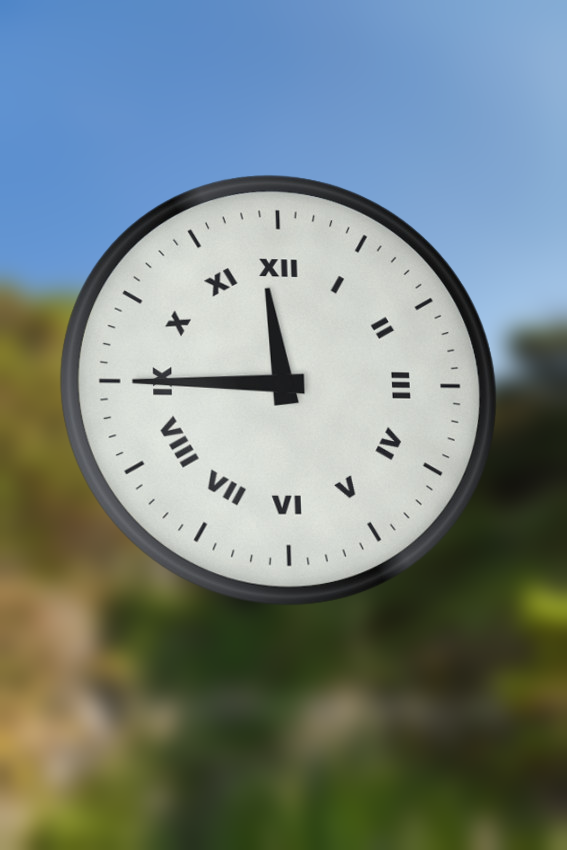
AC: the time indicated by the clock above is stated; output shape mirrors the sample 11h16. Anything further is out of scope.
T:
11h45
